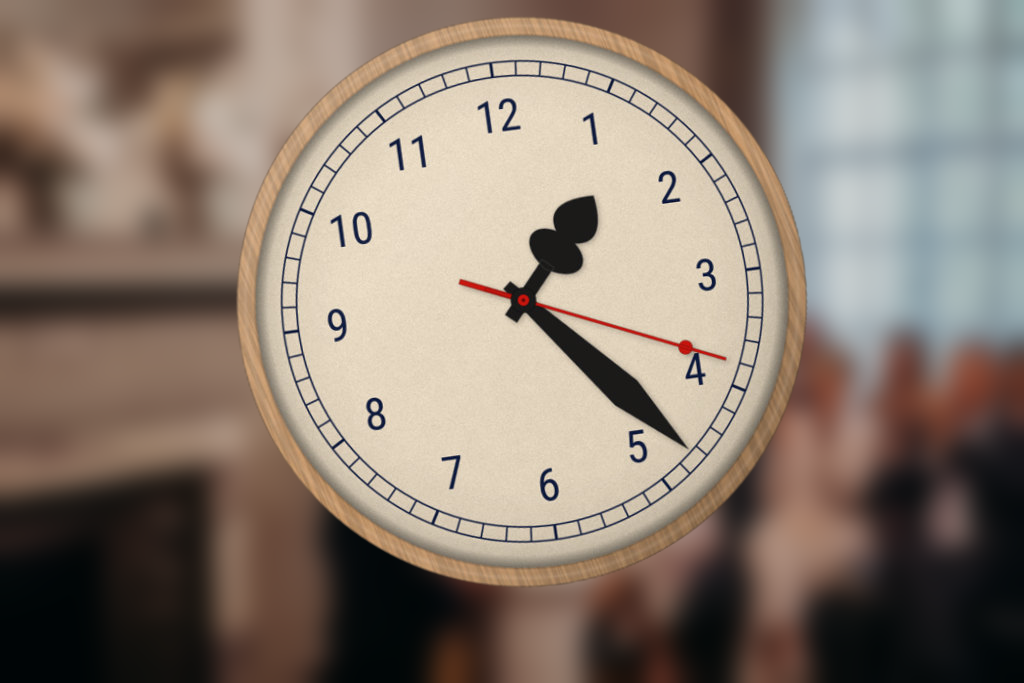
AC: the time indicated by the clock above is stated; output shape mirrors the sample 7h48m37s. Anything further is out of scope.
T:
1h23m19s
